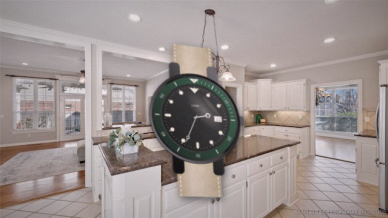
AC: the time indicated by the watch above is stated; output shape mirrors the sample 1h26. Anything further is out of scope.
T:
2h34
